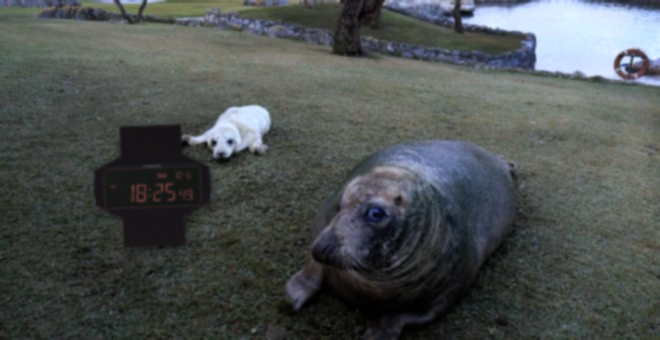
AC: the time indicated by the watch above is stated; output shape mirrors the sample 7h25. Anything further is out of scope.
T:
18h25
